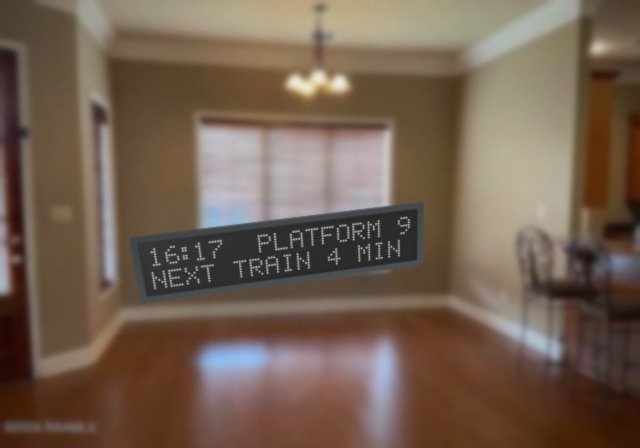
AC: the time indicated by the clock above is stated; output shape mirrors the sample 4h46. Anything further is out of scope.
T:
16h17
